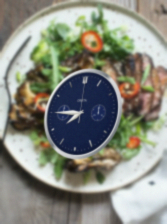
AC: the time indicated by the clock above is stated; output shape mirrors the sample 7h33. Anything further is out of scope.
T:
7h45
